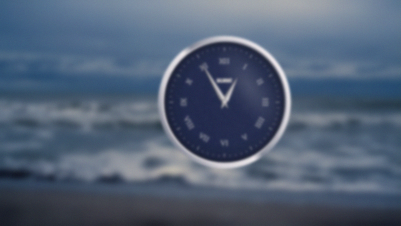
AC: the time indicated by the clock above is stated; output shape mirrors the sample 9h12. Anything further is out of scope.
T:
12h55
